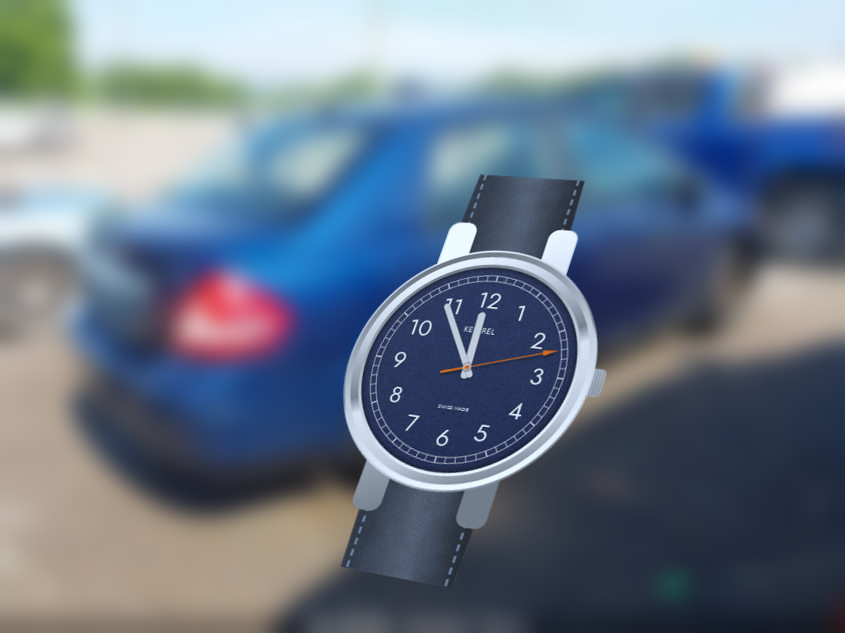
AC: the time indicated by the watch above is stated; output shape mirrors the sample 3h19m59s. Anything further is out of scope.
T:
11h54m12s
